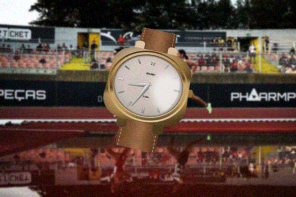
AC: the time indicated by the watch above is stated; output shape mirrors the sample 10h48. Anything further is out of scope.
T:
8h34
